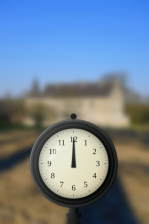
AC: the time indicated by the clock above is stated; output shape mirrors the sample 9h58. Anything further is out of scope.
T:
12h00
